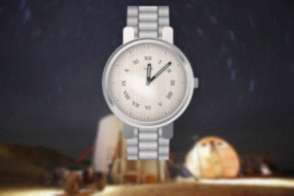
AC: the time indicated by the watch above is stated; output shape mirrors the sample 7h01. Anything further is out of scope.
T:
12h08
